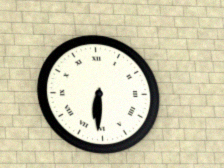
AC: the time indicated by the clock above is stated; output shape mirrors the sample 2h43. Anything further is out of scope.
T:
6h31
